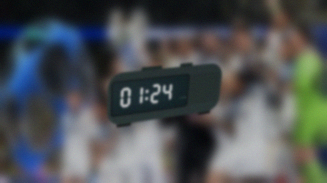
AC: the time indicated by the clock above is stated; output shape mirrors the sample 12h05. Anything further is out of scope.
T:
1h24
